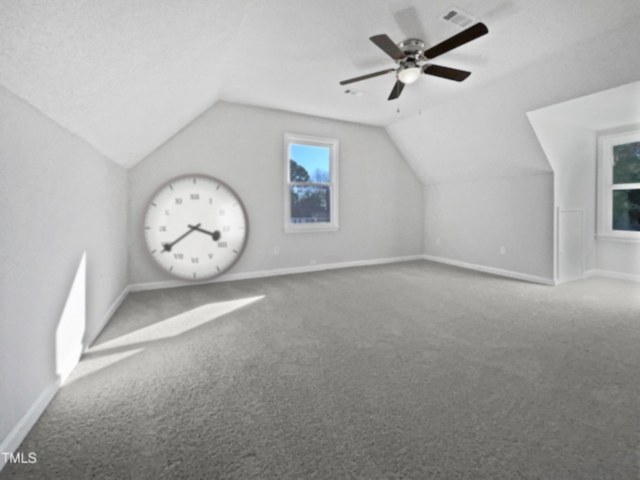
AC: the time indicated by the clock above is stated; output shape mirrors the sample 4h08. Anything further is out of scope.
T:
3h39
